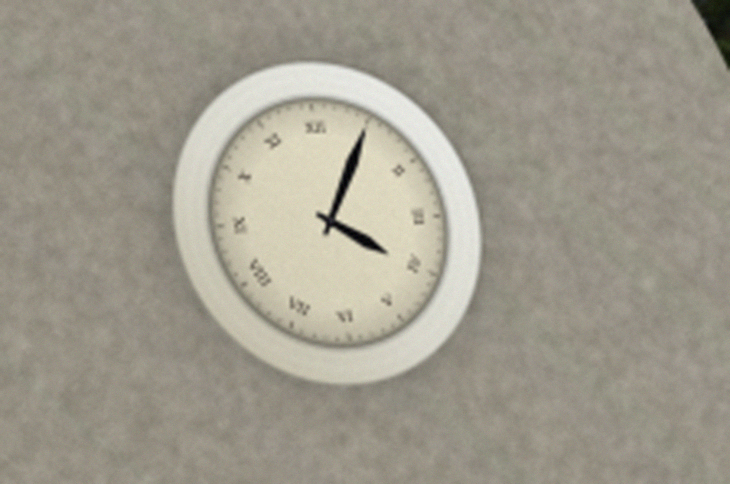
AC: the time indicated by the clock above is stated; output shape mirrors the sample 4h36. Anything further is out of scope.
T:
4h05
